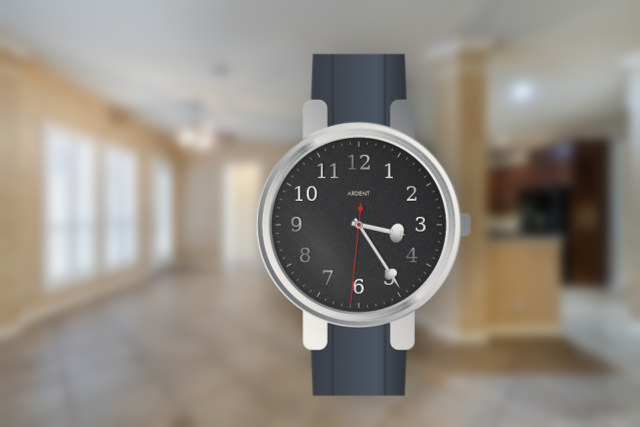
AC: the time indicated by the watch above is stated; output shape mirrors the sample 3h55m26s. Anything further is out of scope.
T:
3h24m31s
